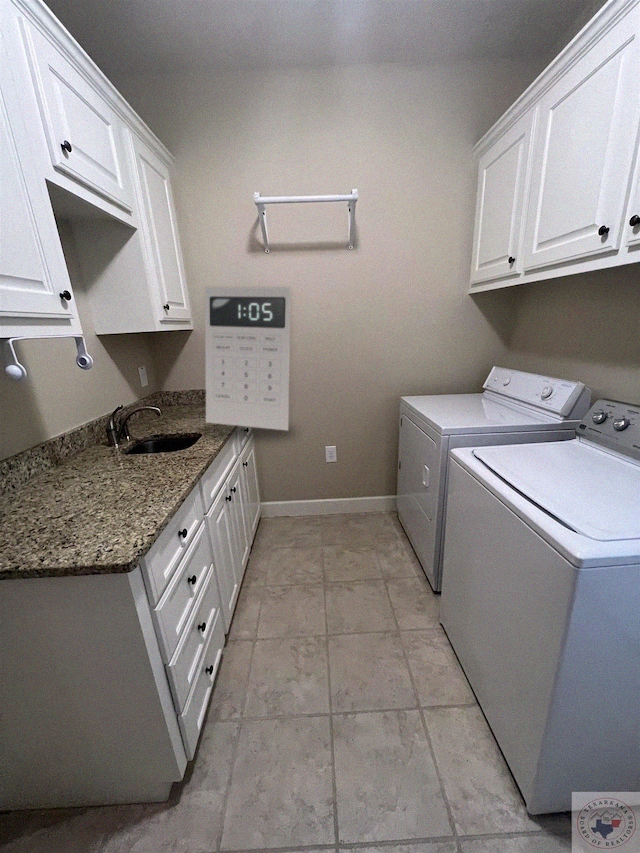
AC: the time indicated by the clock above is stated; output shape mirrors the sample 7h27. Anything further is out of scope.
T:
1h05
